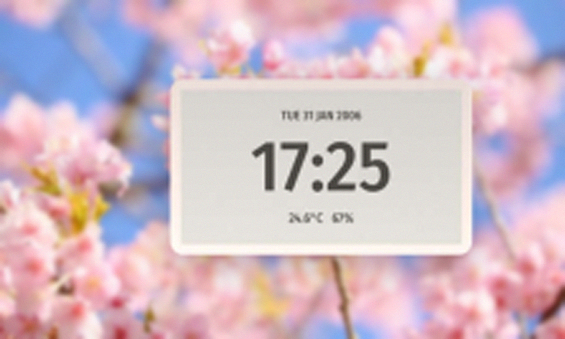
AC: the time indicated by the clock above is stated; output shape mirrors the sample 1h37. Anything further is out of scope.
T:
17h25
